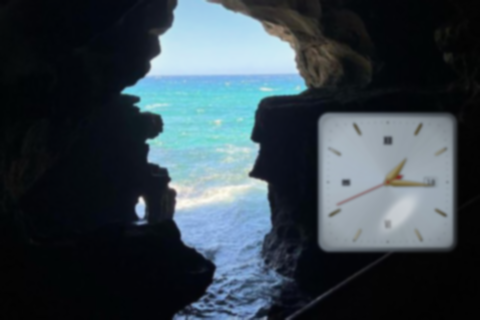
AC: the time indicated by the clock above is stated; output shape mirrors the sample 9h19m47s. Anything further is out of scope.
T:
1h15m41s
